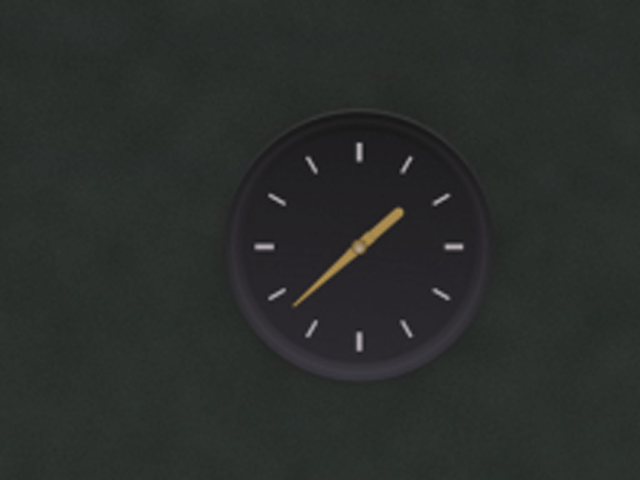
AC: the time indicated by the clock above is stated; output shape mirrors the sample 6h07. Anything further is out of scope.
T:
1h38
